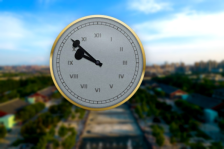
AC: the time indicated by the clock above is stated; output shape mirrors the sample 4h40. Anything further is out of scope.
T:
9h52
